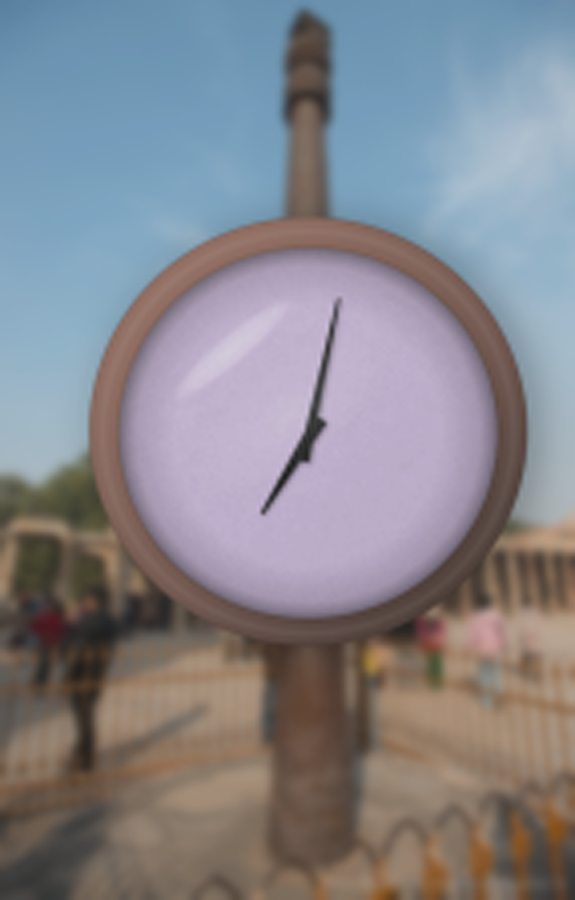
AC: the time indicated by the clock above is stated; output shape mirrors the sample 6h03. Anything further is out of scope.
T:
7h02
